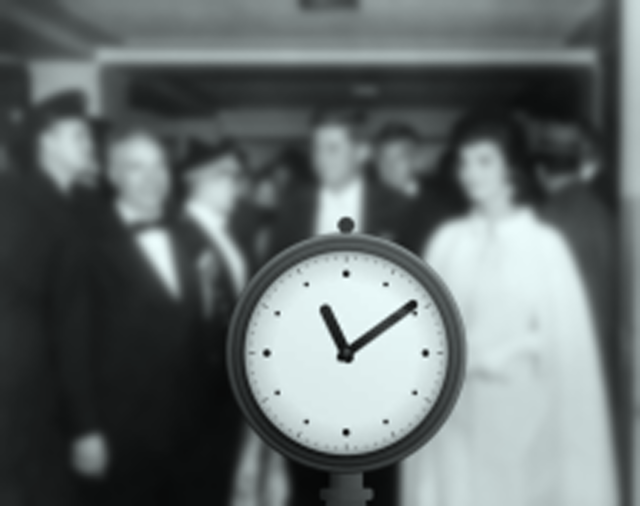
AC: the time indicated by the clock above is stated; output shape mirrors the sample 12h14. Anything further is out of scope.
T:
11h09
